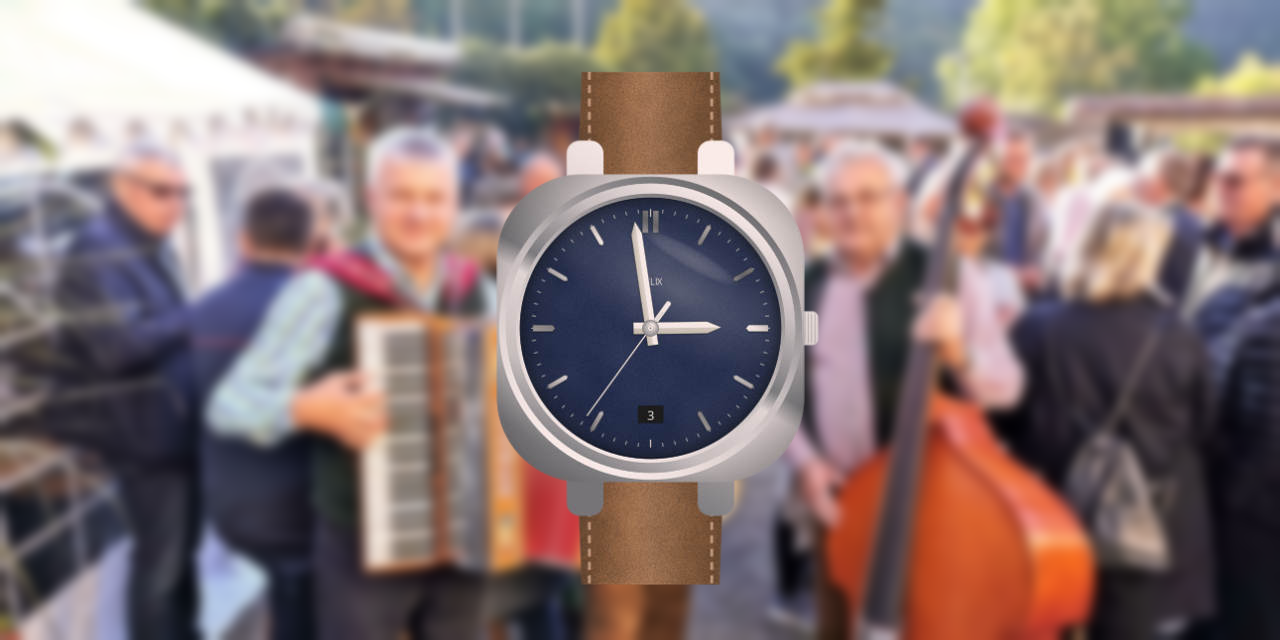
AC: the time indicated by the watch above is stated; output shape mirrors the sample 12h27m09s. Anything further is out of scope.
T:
2h58m36s
